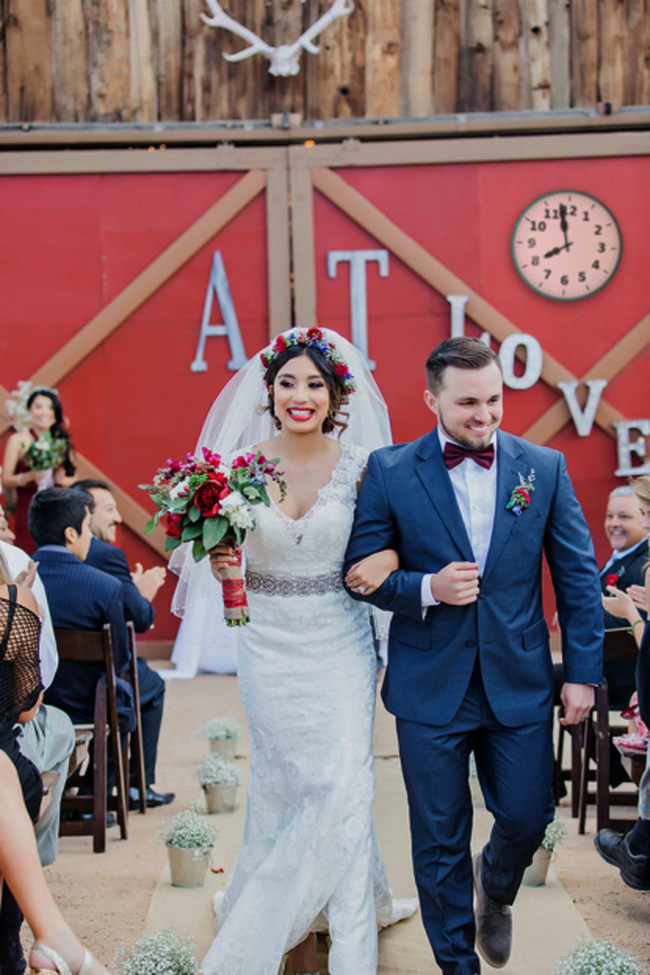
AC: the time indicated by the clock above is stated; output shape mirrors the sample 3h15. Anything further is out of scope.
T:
7h58
